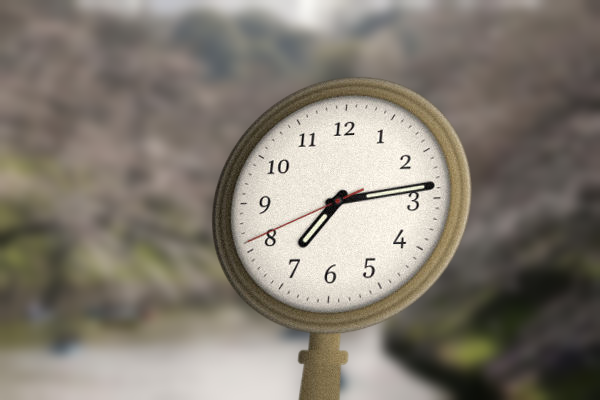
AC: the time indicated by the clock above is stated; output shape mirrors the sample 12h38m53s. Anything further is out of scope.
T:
7h13m41s
